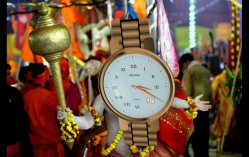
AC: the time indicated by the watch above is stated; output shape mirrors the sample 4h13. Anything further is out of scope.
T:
3h20
